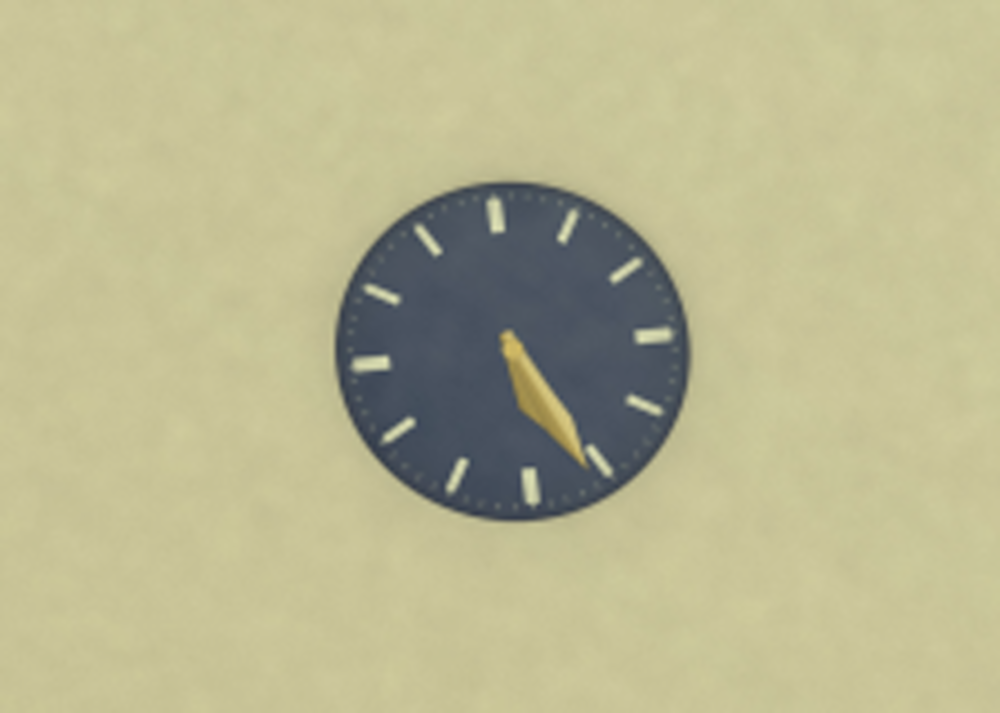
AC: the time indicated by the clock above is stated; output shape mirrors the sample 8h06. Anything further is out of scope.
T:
5h26
